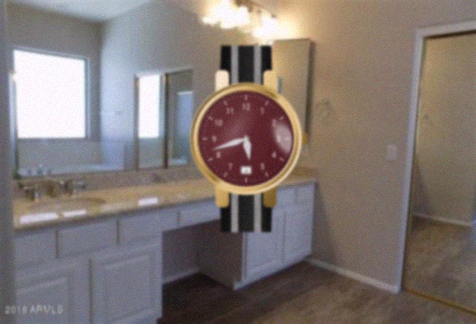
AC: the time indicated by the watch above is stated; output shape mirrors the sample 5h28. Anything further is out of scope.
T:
5h42
